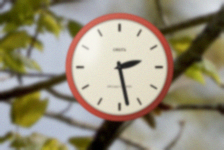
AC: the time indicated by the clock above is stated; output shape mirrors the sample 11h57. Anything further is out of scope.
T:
2h28
